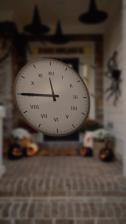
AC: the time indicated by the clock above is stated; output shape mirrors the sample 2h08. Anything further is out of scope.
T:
11h45
